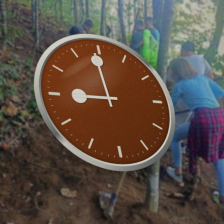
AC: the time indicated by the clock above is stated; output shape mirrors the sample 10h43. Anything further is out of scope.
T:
8h59
